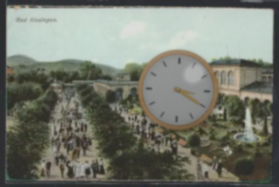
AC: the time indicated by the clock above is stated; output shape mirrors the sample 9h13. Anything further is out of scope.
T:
3h20
